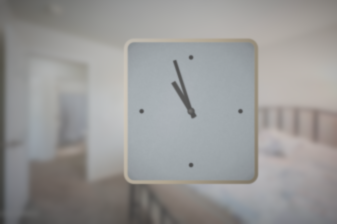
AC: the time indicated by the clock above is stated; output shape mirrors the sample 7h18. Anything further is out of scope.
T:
10h57
